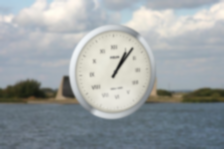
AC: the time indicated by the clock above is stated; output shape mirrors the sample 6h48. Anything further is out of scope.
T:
1h07
